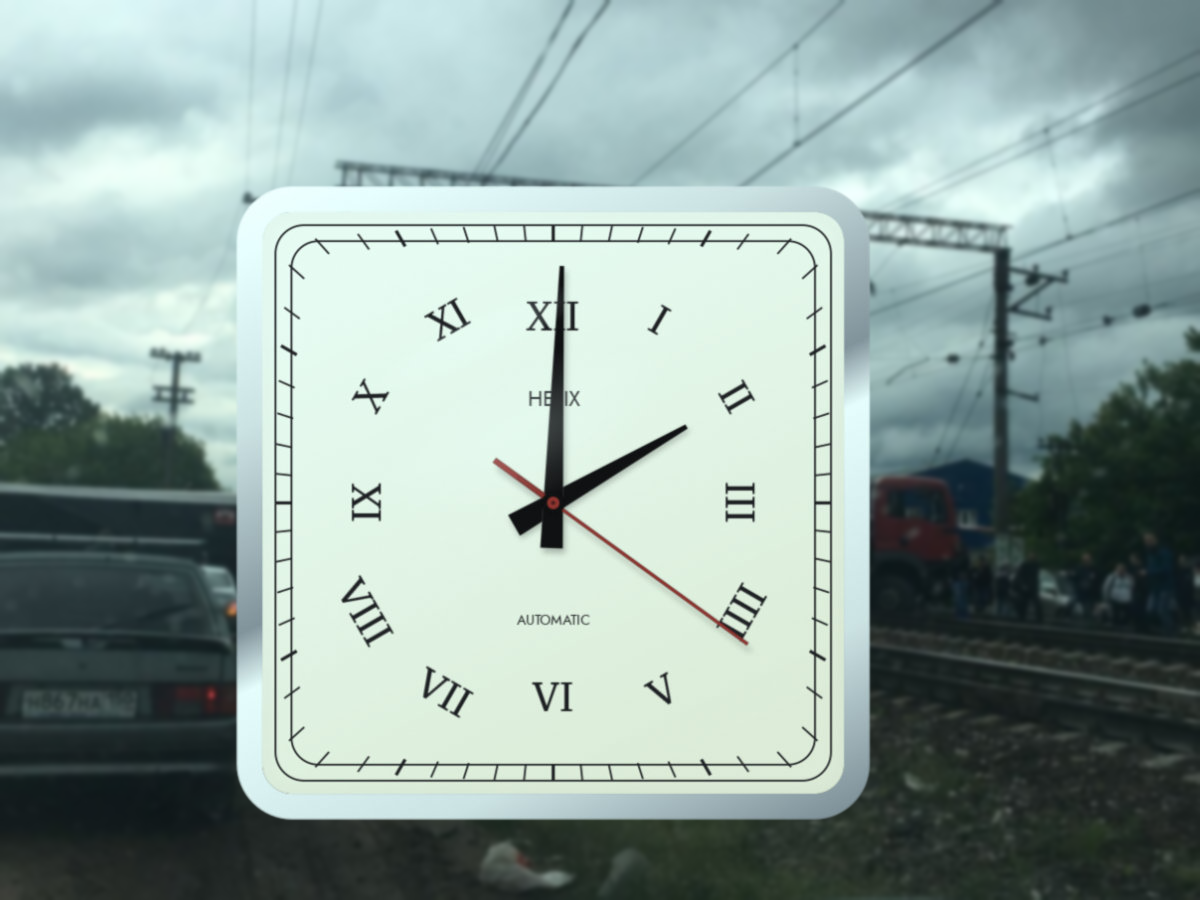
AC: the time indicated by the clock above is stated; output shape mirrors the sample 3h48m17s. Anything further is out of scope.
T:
2h00m21s
